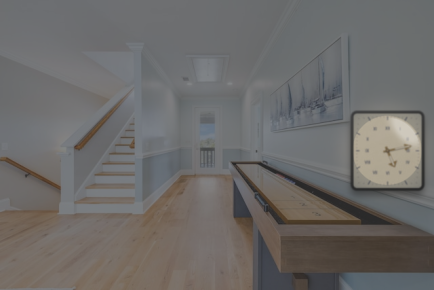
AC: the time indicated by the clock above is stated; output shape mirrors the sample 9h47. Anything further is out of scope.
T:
5h13
